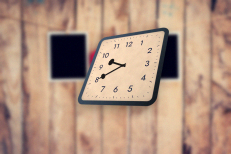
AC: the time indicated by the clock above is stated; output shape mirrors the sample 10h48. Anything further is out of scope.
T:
9h40
